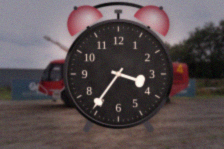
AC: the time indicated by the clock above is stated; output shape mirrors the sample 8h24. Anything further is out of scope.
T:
3h36
